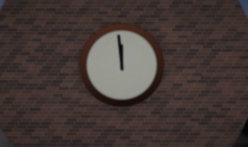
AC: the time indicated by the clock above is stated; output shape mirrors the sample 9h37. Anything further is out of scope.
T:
11h59
